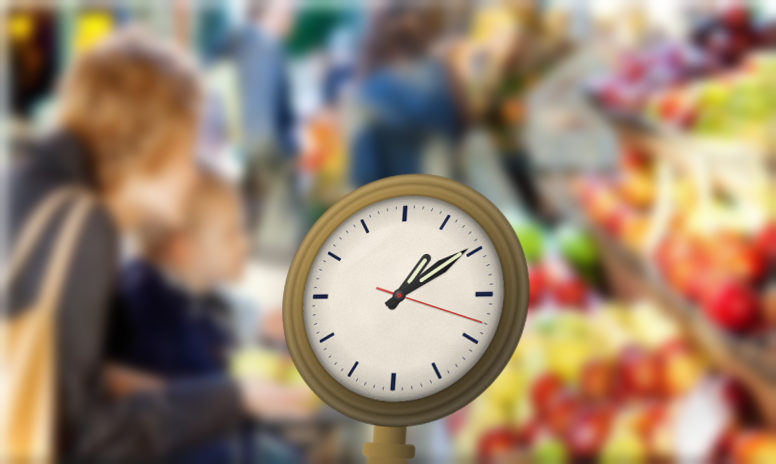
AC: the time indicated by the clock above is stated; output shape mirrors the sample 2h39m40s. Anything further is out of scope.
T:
1h09m18s
